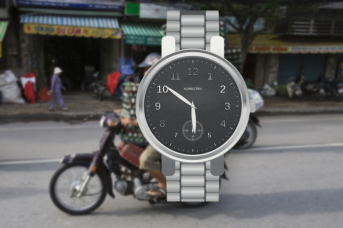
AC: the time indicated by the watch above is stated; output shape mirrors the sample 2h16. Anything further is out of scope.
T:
5h51
